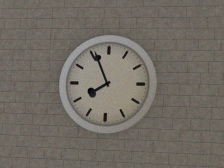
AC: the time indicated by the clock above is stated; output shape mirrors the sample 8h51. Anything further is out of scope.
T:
7h56
